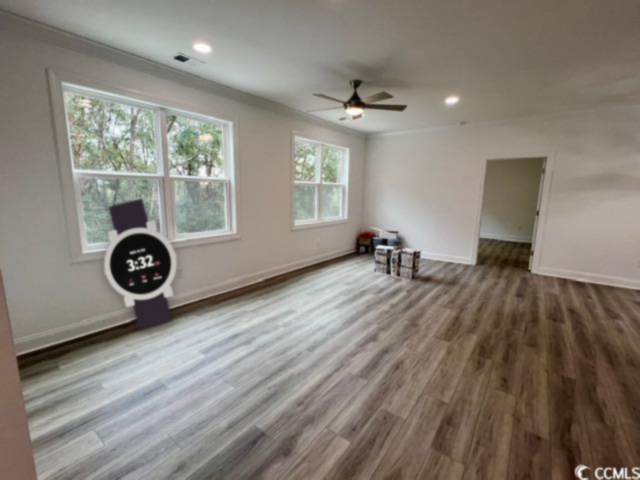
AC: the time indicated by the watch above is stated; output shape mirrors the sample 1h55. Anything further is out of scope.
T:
3h32
